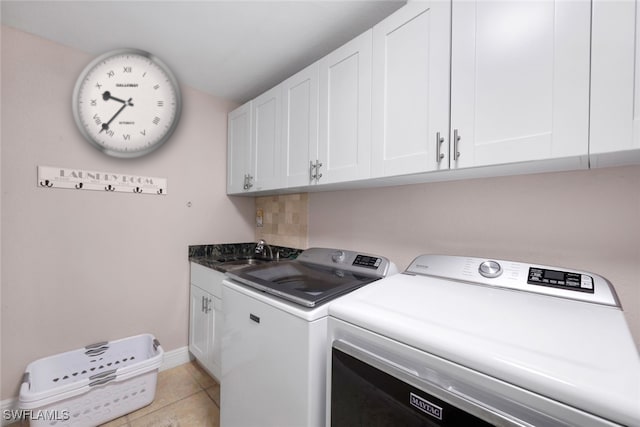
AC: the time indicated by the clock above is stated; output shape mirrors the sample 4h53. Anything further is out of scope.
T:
9h37
